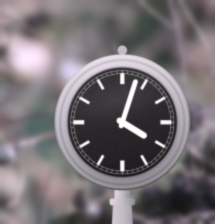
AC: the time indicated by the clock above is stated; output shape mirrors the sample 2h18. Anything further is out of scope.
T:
4h03
